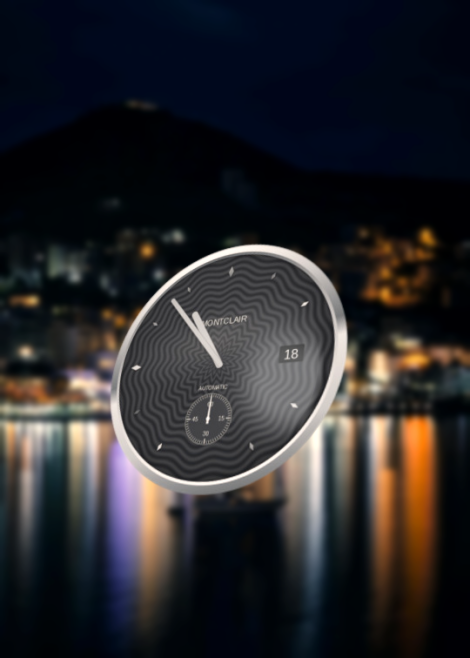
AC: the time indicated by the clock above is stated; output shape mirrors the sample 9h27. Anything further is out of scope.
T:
10h53
